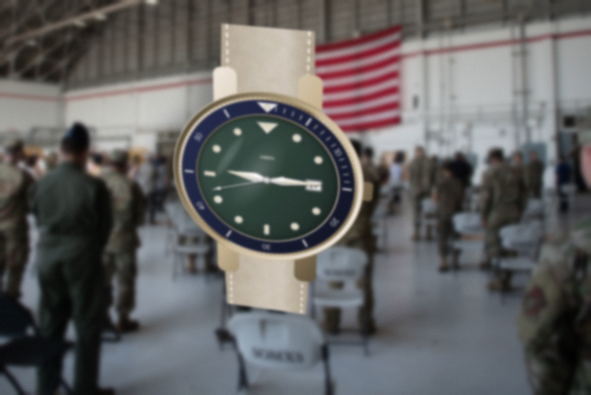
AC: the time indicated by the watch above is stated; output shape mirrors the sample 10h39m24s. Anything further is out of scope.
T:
9h14m42s
